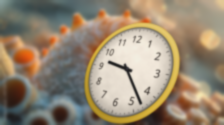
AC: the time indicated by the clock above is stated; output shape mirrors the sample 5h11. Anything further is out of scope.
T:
9h23
